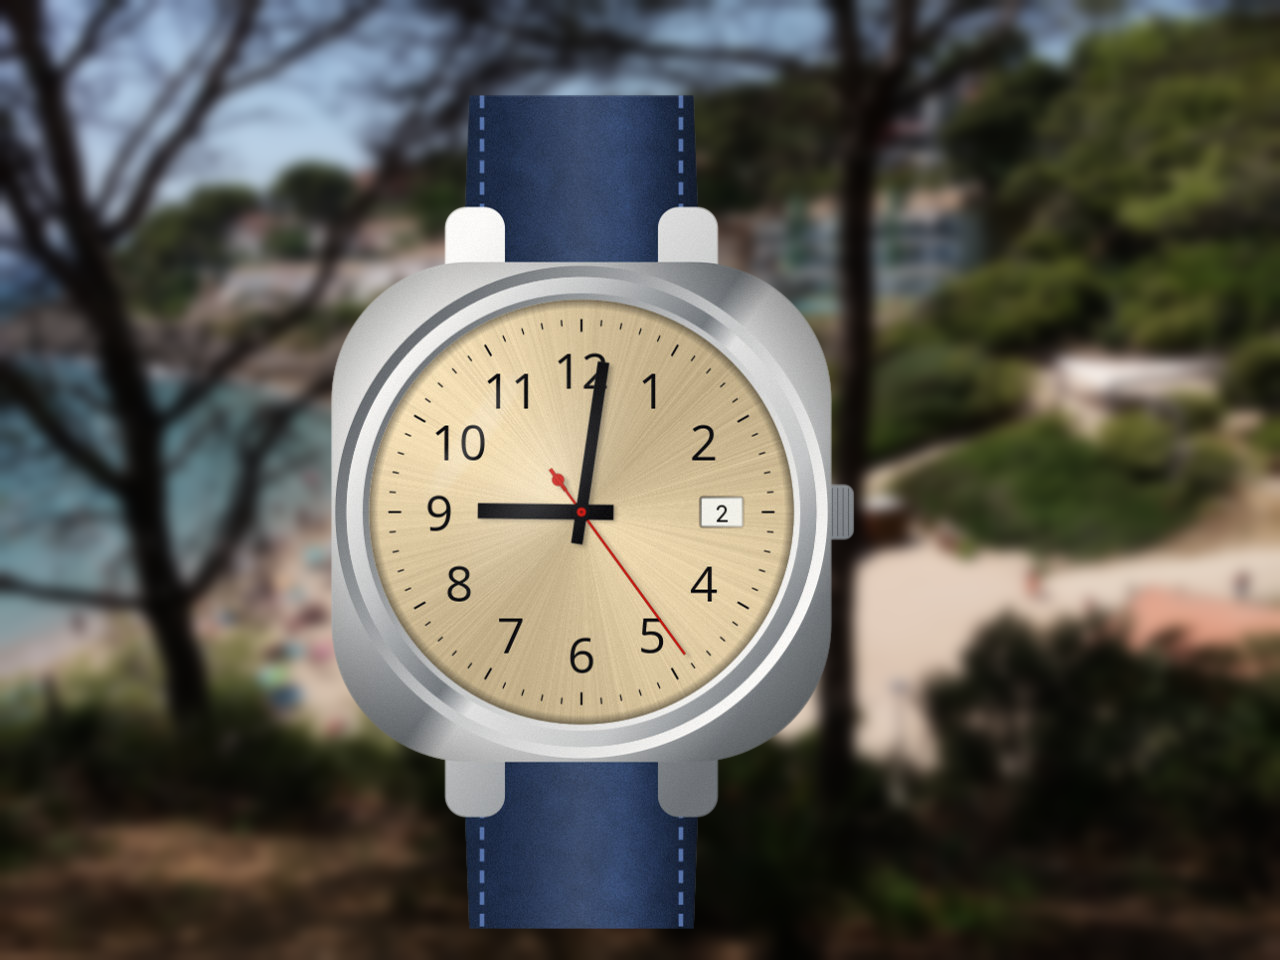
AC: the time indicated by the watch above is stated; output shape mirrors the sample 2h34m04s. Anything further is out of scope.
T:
9h01m24s
